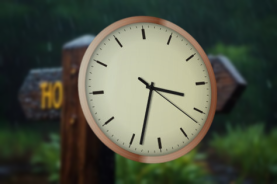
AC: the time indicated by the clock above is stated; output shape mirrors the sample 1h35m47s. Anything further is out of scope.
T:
3h33m22s
